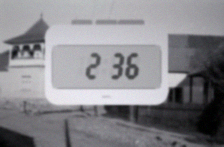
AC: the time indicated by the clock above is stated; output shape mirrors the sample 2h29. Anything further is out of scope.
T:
2h36
